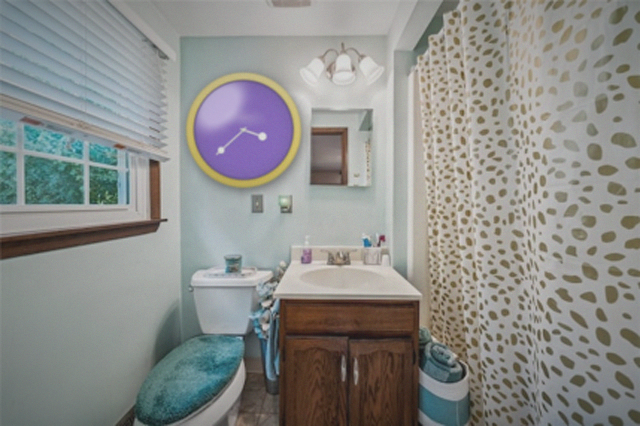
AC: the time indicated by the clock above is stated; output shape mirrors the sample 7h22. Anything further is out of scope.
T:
3h38
